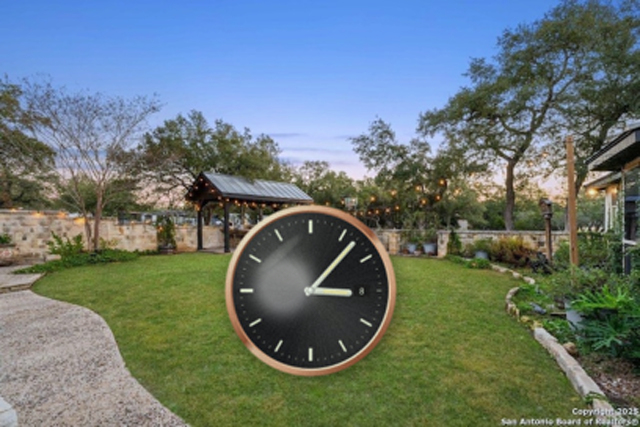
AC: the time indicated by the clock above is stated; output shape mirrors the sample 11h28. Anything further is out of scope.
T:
3h07
